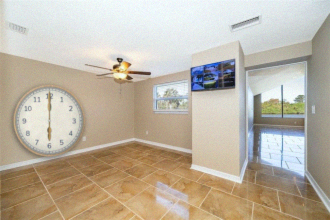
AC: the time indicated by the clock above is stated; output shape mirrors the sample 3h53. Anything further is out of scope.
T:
6h00
